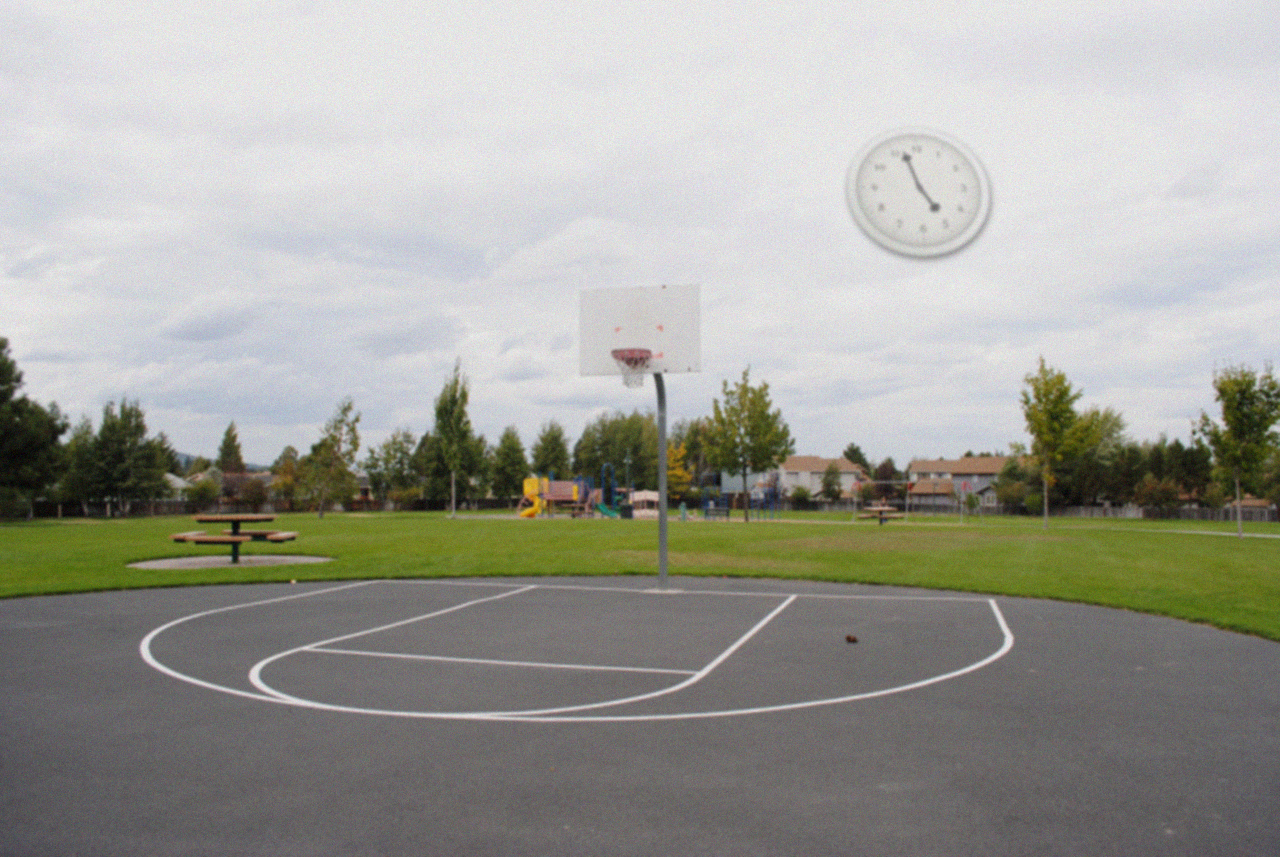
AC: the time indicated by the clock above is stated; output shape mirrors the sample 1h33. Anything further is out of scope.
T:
4h57
